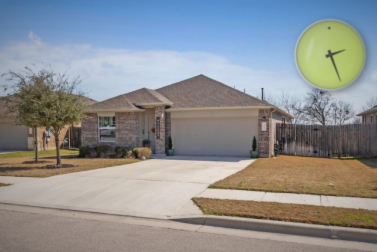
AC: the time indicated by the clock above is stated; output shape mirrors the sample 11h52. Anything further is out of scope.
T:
2h27
